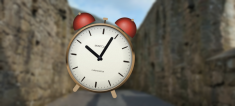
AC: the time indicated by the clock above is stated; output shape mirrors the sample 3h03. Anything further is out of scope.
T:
10h04
